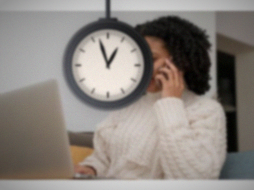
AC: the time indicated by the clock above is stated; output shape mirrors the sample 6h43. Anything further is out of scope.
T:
12h57
